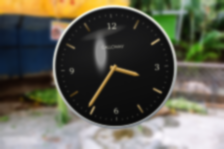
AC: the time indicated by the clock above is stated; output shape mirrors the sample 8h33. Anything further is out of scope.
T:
3h36
